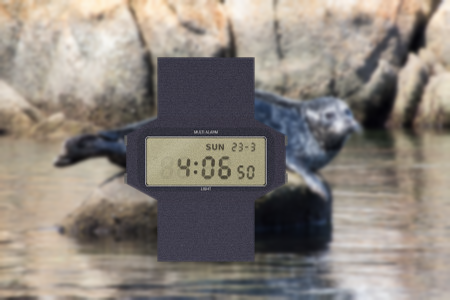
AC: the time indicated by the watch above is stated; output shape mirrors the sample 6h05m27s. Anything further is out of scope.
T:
4h06m50s
